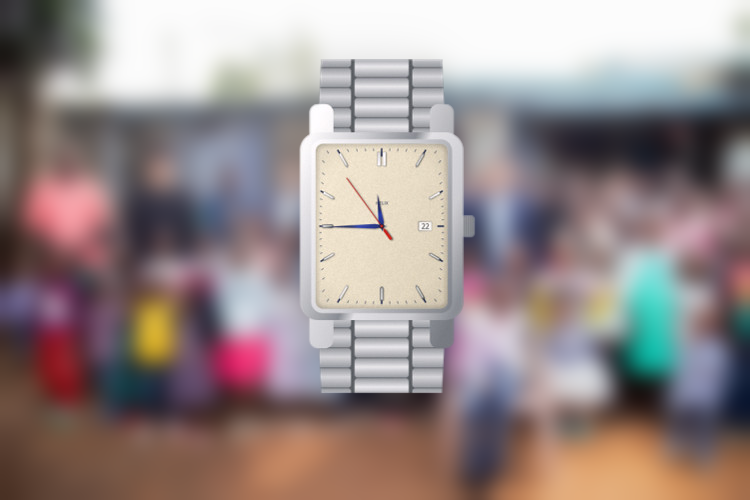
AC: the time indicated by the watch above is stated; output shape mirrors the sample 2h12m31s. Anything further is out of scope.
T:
11h44m54s
